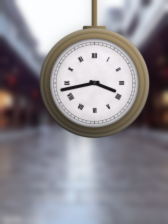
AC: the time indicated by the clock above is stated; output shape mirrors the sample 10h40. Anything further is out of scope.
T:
3h43
